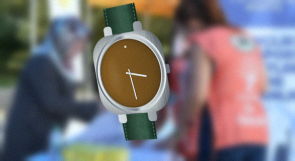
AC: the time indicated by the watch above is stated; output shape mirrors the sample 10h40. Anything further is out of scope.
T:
3h29
